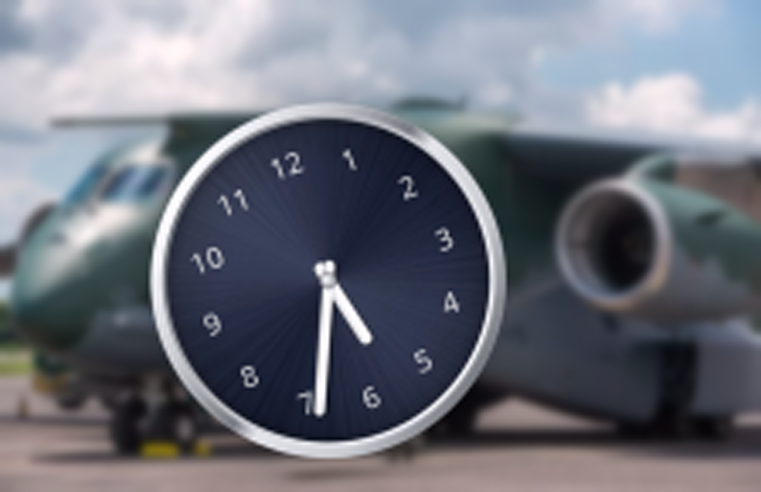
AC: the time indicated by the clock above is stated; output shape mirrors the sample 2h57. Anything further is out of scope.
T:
5h34
